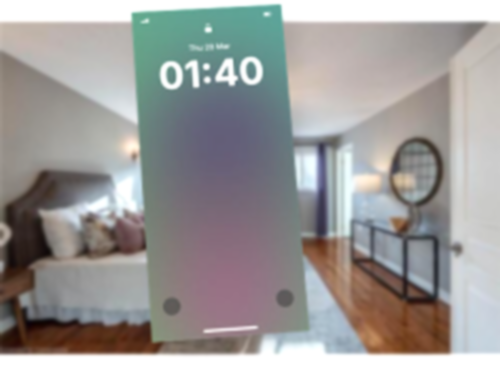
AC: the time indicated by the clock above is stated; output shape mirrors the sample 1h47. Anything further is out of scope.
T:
1h40
